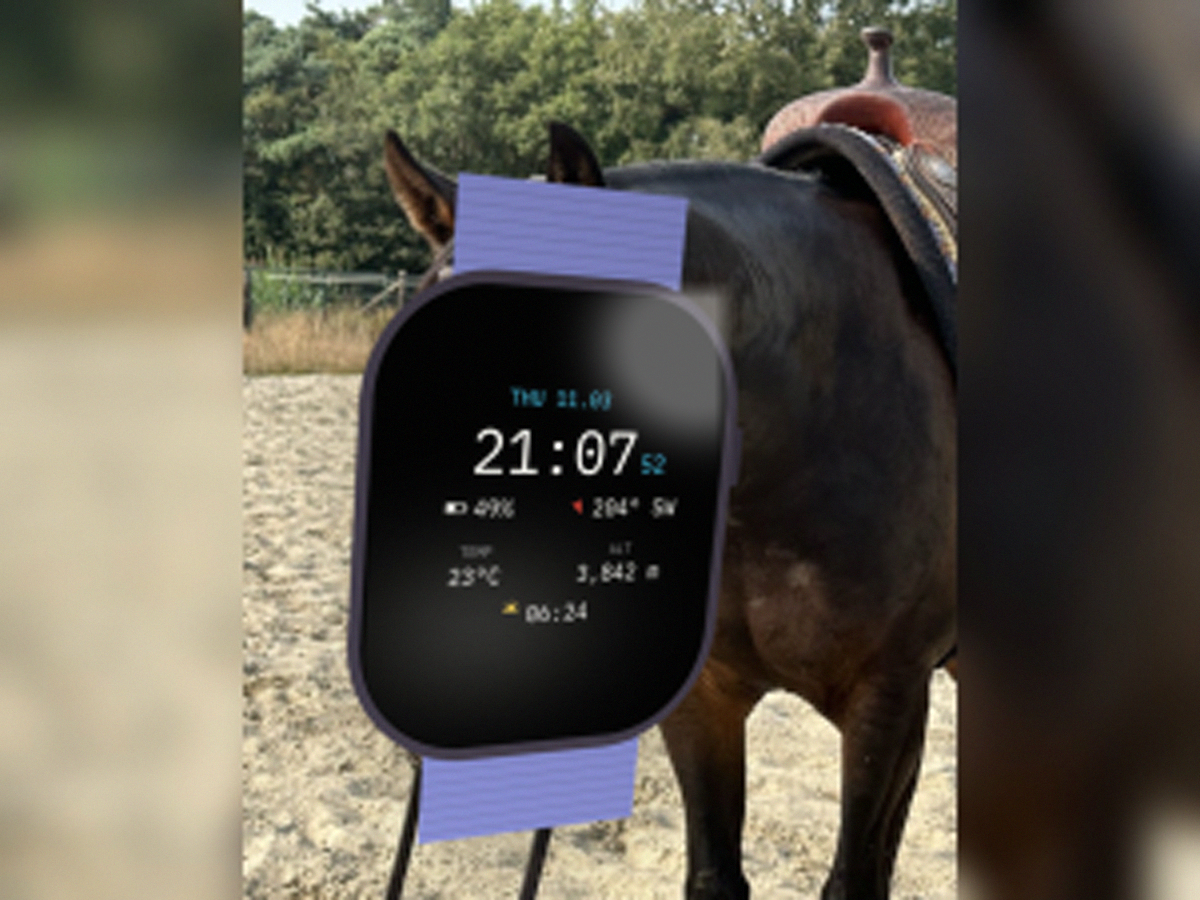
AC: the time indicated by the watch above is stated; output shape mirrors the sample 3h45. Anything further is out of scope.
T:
21h07
